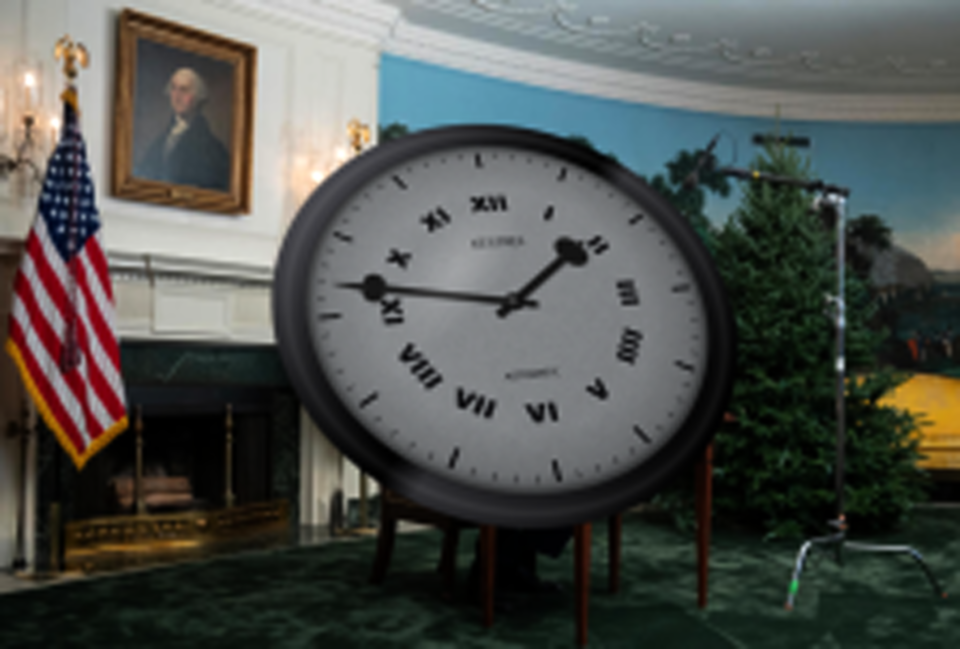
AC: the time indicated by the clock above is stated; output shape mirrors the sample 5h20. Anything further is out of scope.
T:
1h47
